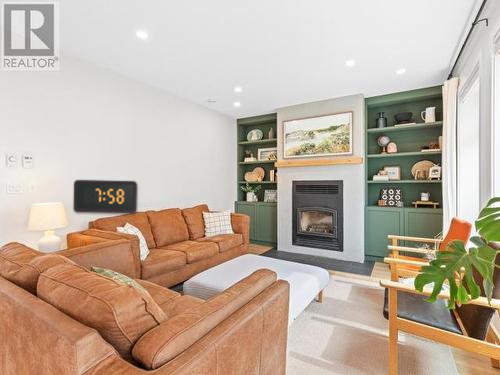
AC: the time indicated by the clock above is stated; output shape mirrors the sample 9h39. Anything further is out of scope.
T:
7h58
